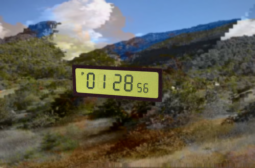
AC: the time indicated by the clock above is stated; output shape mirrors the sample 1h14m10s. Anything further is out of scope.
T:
1h28m56s
